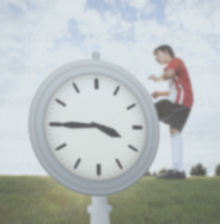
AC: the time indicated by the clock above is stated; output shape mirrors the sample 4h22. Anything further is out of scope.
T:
3h45
